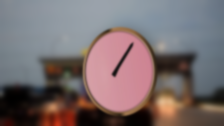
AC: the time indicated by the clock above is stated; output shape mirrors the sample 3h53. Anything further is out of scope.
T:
1h06
